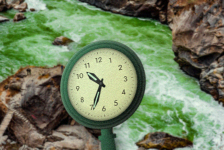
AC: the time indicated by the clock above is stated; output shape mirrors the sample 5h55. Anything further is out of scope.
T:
10h34
